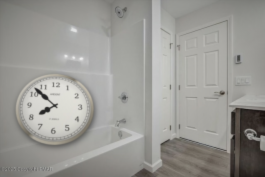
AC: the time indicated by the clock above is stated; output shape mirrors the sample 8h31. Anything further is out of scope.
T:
7h52
